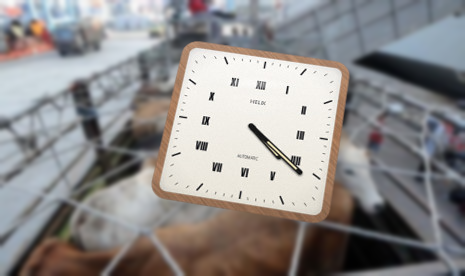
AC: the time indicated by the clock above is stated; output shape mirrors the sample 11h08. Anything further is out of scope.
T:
4h21
